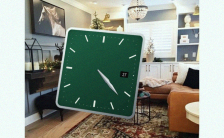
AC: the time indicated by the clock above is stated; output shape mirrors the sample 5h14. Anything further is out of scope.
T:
4h22
